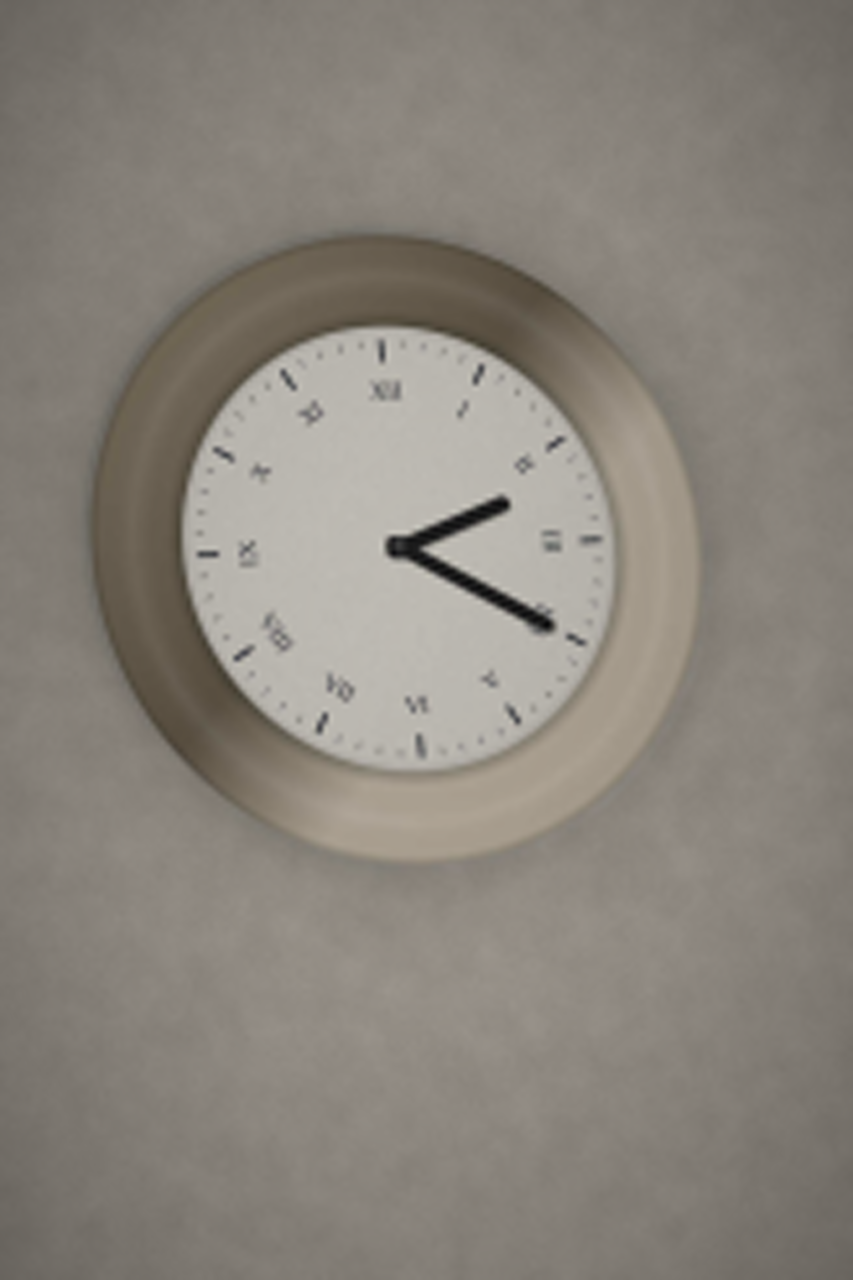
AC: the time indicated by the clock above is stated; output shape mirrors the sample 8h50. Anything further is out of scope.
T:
2h20
